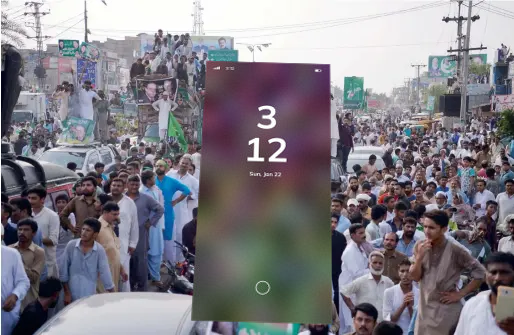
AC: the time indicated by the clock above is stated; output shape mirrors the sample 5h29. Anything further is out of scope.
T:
3h12
